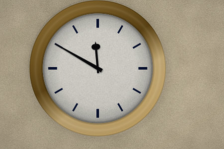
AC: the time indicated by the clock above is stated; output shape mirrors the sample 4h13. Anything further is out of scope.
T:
11h50
